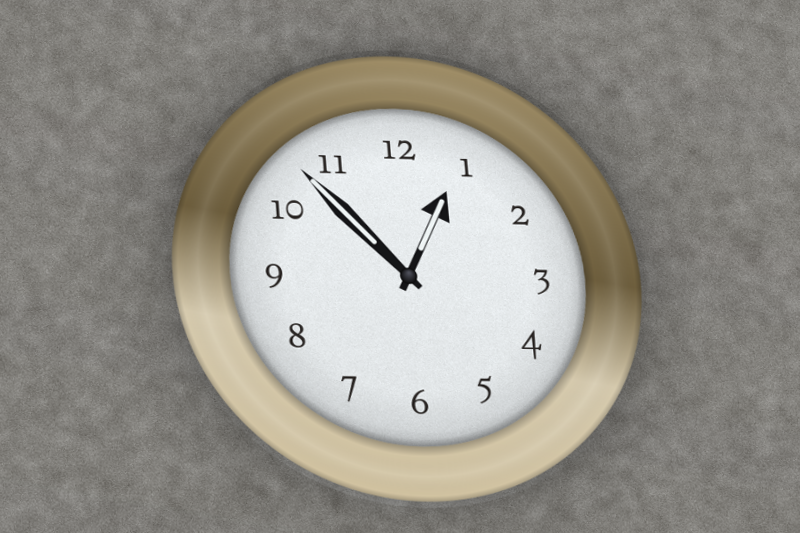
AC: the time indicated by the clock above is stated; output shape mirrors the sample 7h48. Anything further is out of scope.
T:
12h53
